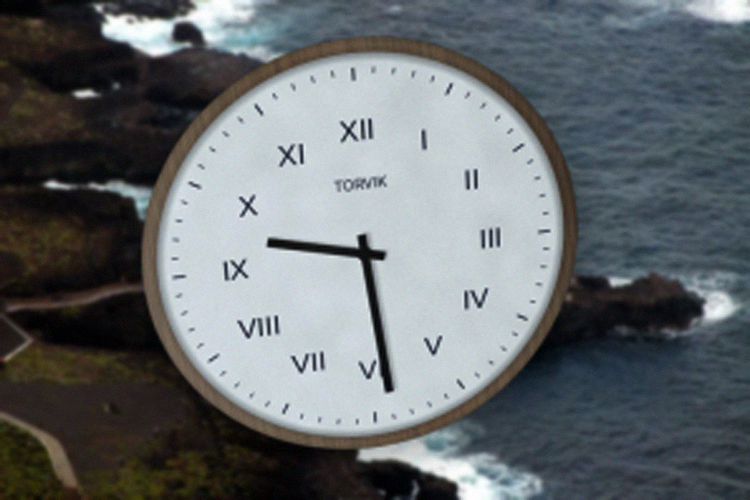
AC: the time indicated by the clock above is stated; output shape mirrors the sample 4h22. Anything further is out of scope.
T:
9h29
